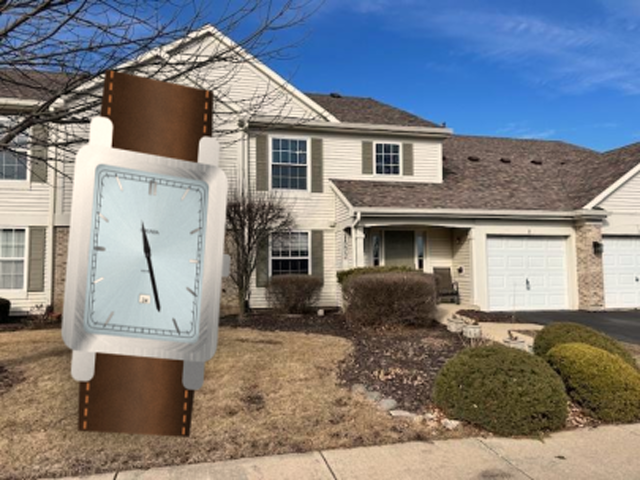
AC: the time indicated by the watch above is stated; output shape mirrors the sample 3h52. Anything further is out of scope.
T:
11h27
